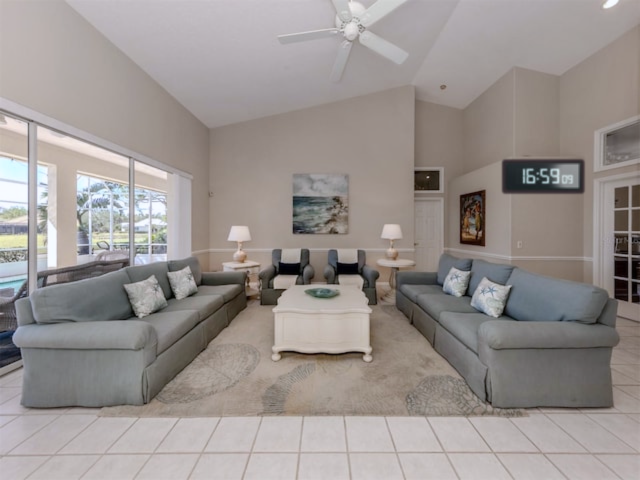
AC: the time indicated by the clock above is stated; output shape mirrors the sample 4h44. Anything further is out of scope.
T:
16h59
